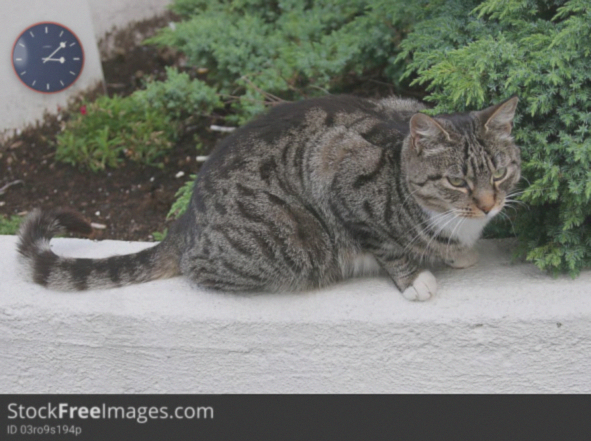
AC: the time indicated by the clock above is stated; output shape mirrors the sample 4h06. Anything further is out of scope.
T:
3h08
